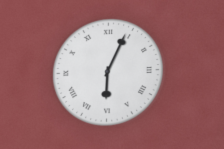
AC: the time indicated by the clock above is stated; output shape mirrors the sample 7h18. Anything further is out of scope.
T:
6h04
